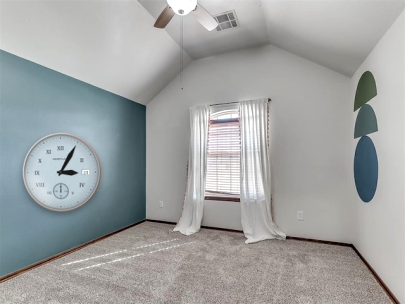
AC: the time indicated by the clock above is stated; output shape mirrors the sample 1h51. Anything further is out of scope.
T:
3h05
